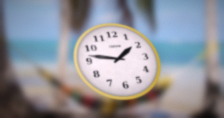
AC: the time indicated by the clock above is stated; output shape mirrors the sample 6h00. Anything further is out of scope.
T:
1h47
